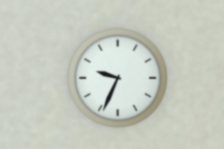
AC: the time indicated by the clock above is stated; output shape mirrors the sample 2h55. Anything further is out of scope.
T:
9h34
